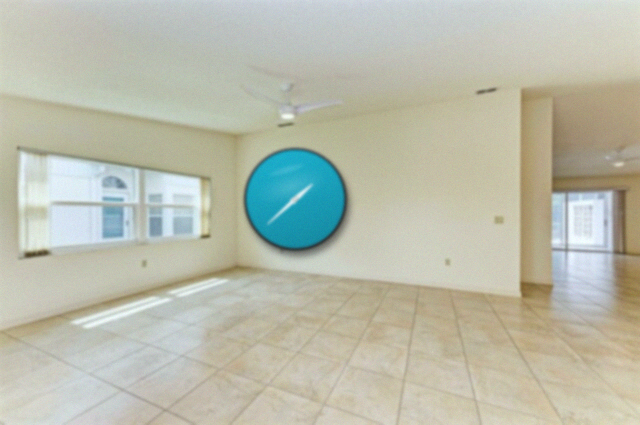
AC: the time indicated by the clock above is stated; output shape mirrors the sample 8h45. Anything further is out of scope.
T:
1h38
